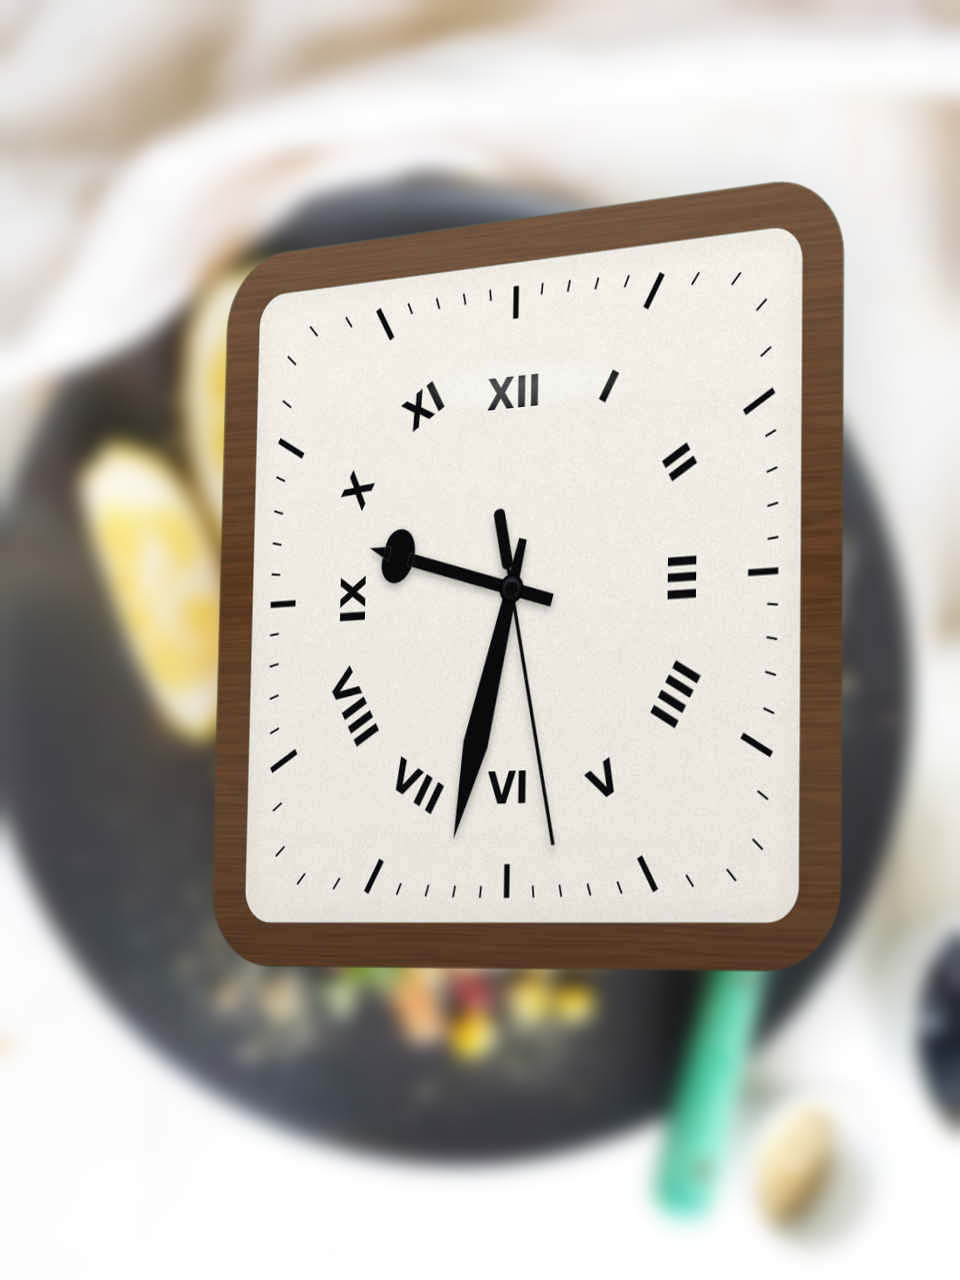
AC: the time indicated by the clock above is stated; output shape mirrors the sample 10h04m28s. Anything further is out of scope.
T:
9h32m28s
